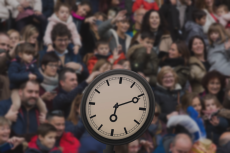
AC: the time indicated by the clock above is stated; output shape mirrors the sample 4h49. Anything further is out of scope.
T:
6h11
